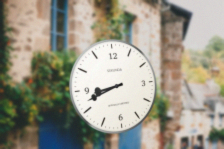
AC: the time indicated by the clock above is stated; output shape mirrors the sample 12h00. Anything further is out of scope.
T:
8h42
